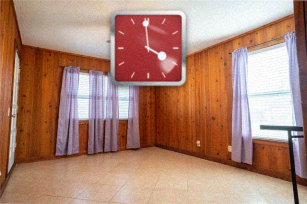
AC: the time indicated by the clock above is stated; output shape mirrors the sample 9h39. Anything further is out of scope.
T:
3h59
